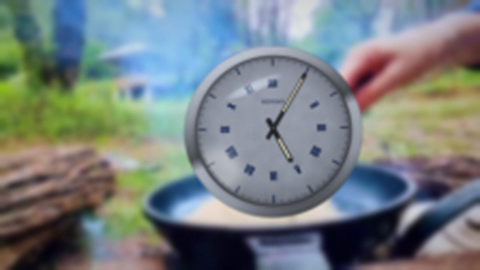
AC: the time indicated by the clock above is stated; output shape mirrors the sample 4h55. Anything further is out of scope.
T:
5h05
